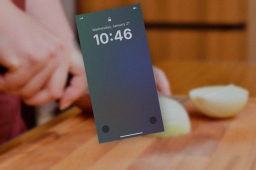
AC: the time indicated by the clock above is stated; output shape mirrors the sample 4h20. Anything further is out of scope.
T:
10h46
